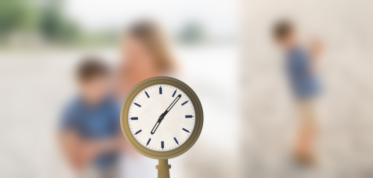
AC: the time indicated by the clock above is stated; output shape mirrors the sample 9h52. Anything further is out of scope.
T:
7h07
